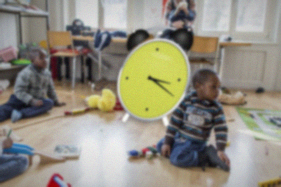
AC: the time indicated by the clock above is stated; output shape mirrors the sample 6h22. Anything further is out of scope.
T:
3h20
